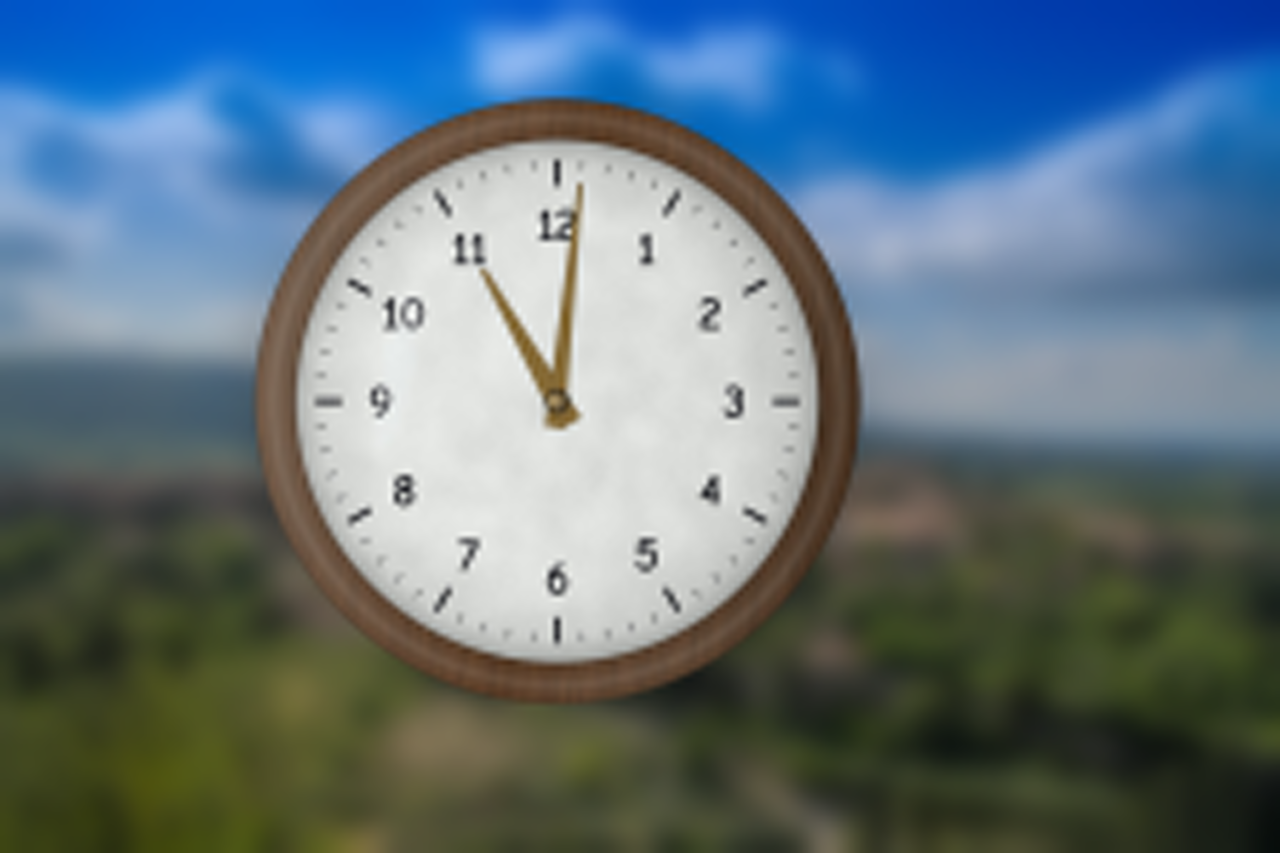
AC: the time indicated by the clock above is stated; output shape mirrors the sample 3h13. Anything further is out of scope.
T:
11h01
